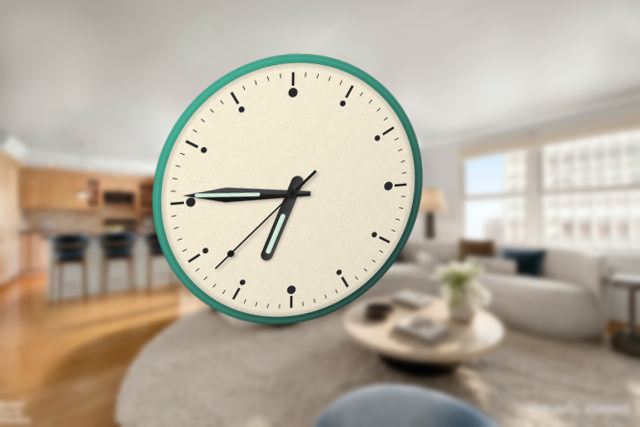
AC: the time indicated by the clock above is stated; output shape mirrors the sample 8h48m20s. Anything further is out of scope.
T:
6h45m38s
